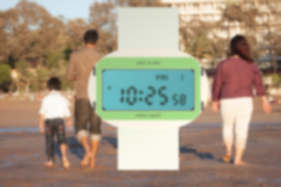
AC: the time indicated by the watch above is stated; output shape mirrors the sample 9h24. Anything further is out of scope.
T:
10h25
